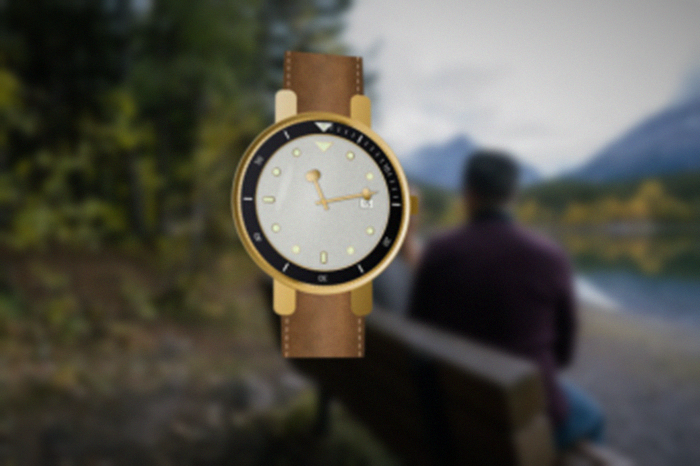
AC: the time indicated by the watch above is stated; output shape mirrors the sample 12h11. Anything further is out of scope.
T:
11h13
